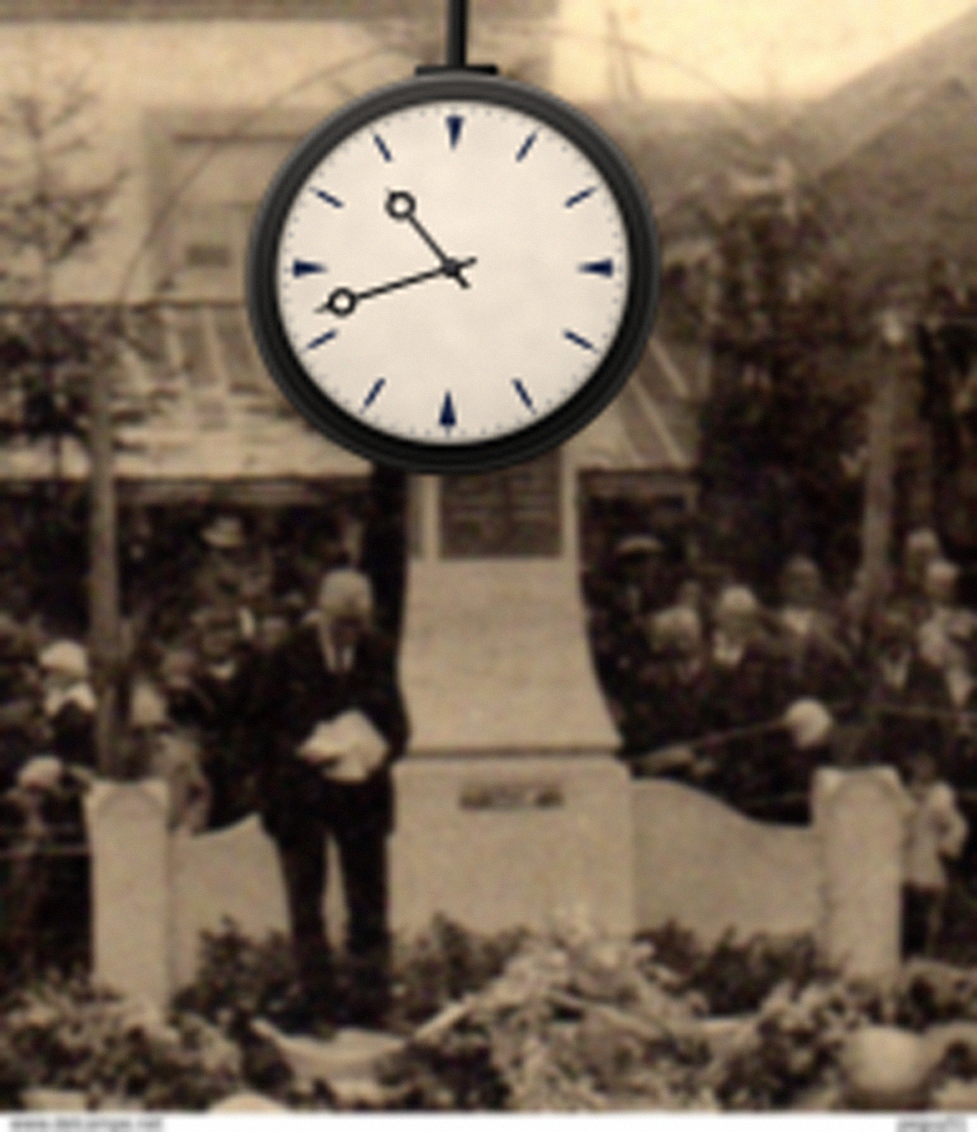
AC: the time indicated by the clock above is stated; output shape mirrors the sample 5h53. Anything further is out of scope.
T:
10h42
